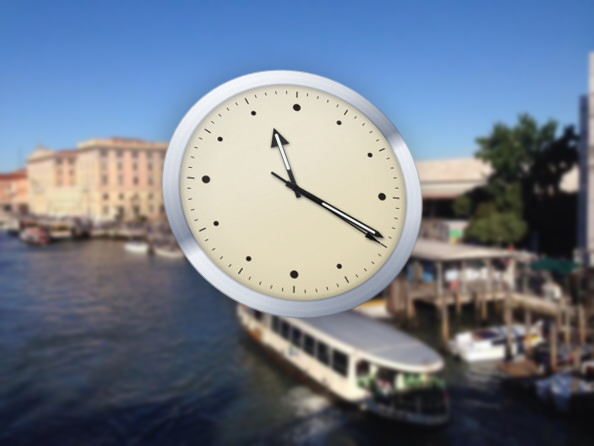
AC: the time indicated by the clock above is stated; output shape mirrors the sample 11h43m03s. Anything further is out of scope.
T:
11h19m20s
